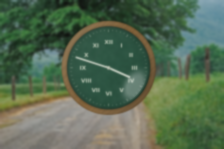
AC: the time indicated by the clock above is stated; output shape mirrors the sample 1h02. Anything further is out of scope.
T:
3h48
